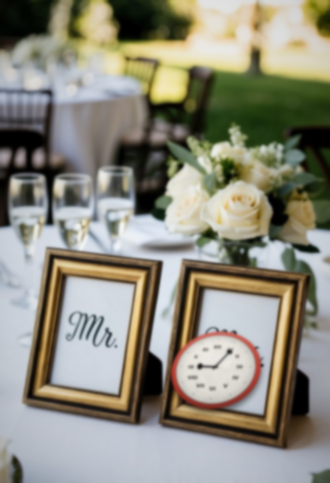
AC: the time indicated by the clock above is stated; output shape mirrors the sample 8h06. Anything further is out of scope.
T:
9h06
